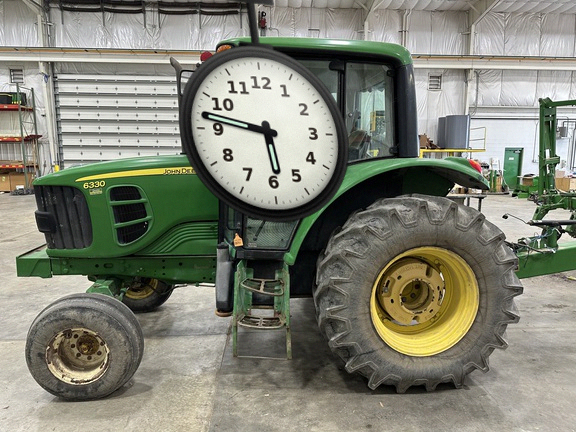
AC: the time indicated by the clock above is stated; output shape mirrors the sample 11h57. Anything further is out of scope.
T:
5h47
